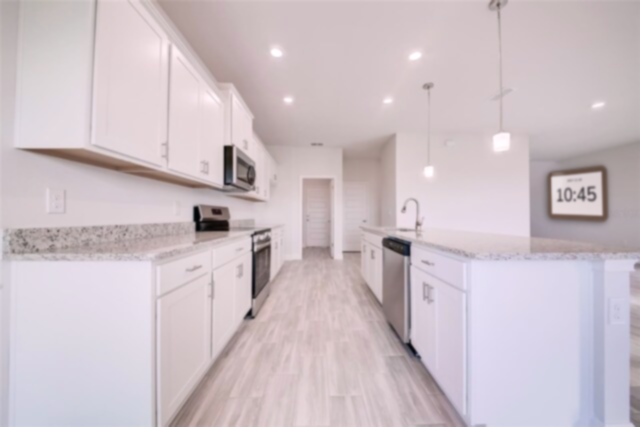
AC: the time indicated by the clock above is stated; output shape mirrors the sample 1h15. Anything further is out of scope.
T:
10h45
